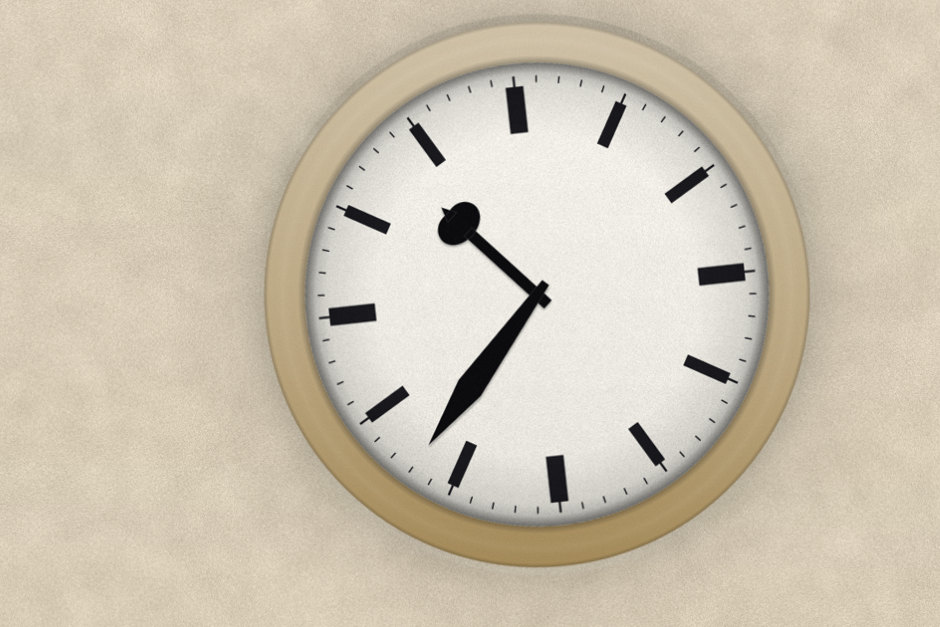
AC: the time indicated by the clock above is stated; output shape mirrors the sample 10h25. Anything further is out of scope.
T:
10h37
